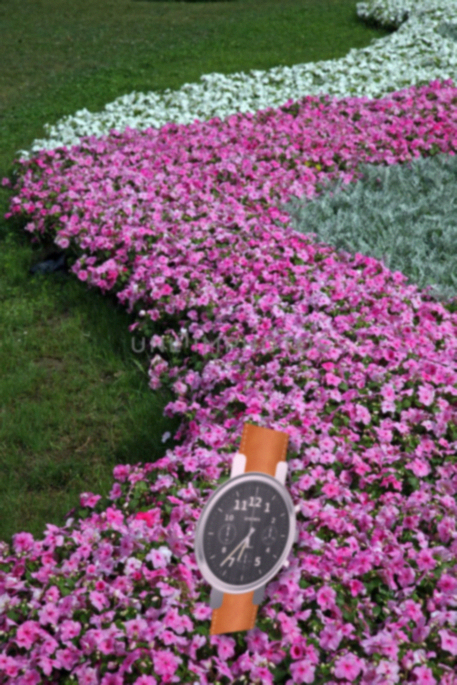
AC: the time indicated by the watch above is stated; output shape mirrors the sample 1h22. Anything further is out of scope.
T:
6h37
